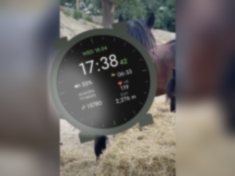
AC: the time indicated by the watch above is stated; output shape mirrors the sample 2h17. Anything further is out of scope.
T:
17h38
